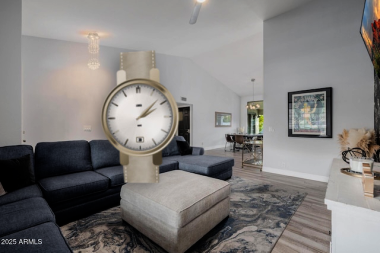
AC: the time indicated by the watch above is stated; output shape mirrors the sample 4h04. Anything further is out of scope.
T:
2h08
